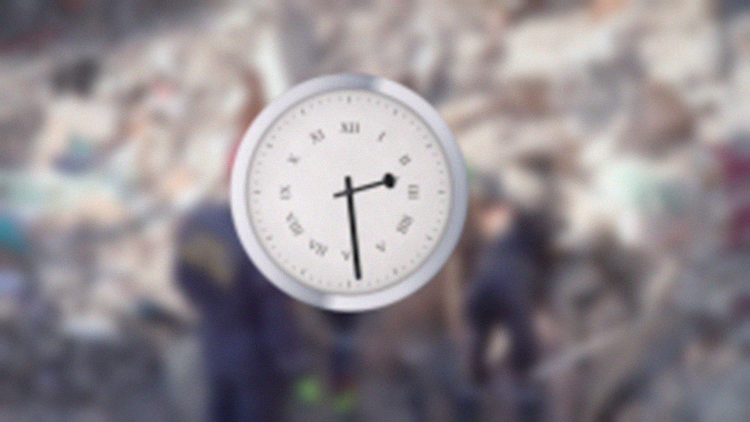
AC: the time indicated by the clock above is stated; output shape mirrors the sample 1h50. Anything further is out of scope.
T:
2h29
